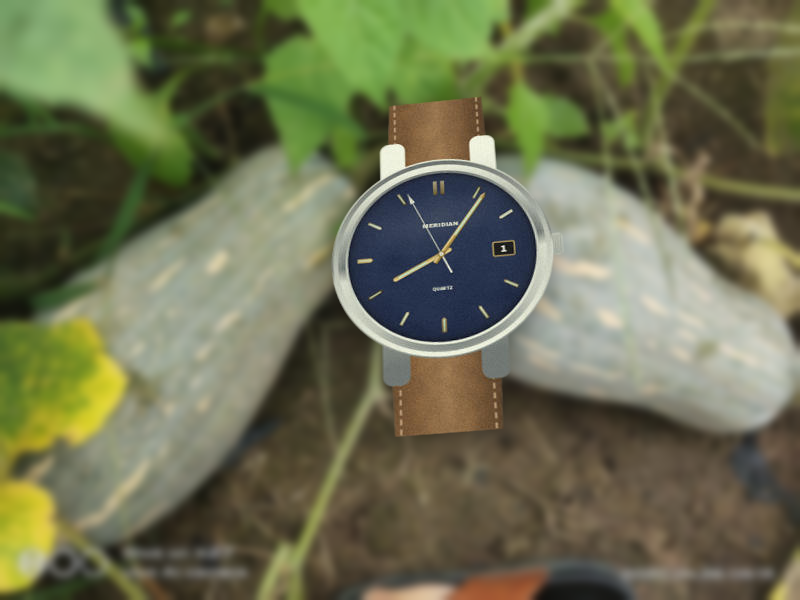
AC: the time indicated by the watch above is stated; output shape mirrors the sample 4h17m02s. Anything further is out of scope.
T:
8h05m56s
